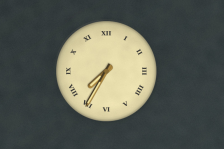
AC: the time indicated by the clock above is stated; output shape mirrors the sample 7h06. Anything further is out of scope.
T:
7h35
